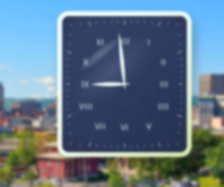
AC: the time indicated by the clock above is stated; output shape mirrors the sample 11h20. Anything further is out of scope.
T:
8h59
